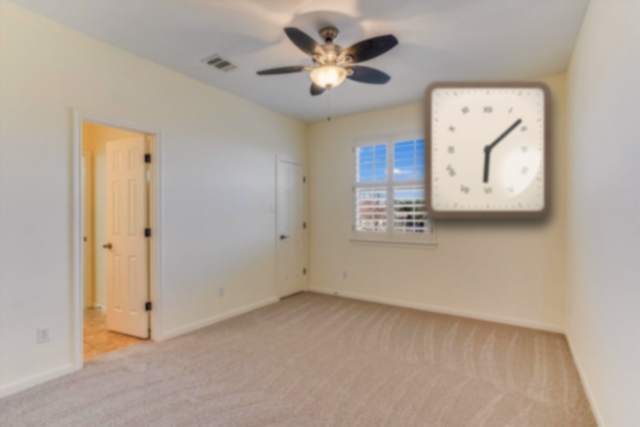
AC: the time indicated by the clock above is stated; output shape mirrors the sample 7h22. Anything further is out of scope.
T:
6h08
